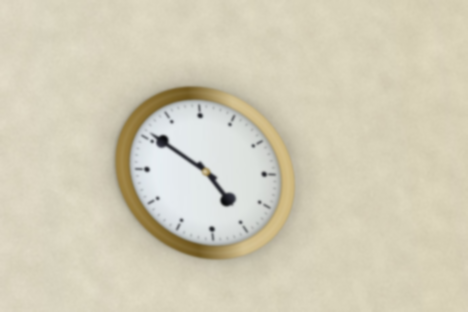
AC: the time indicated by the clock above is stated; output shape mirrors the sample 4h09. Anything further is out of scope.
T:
4h51
